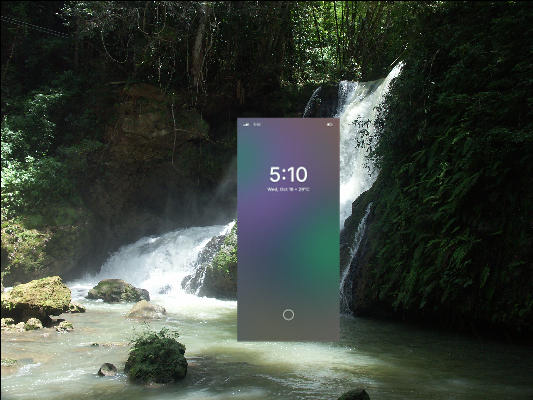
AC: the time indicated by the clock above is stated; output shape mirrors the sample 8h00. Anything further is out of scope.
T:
5h10
